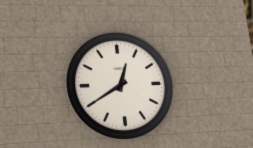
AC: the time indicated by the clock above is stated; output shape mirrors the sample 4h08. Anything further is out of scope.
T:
12h40
